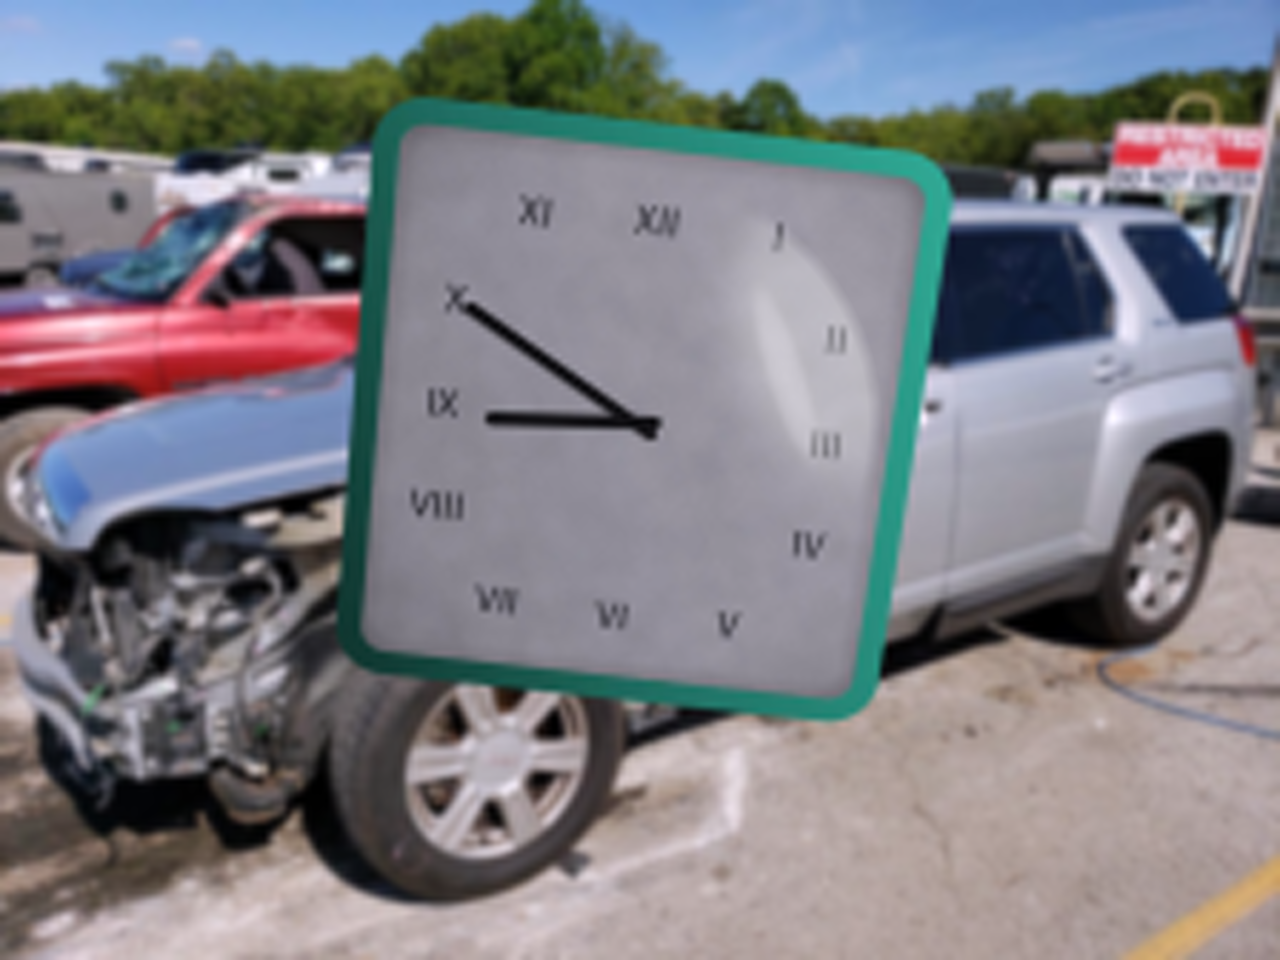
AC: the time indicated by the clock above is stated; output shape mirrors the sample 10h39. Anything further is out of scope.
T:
8h50
